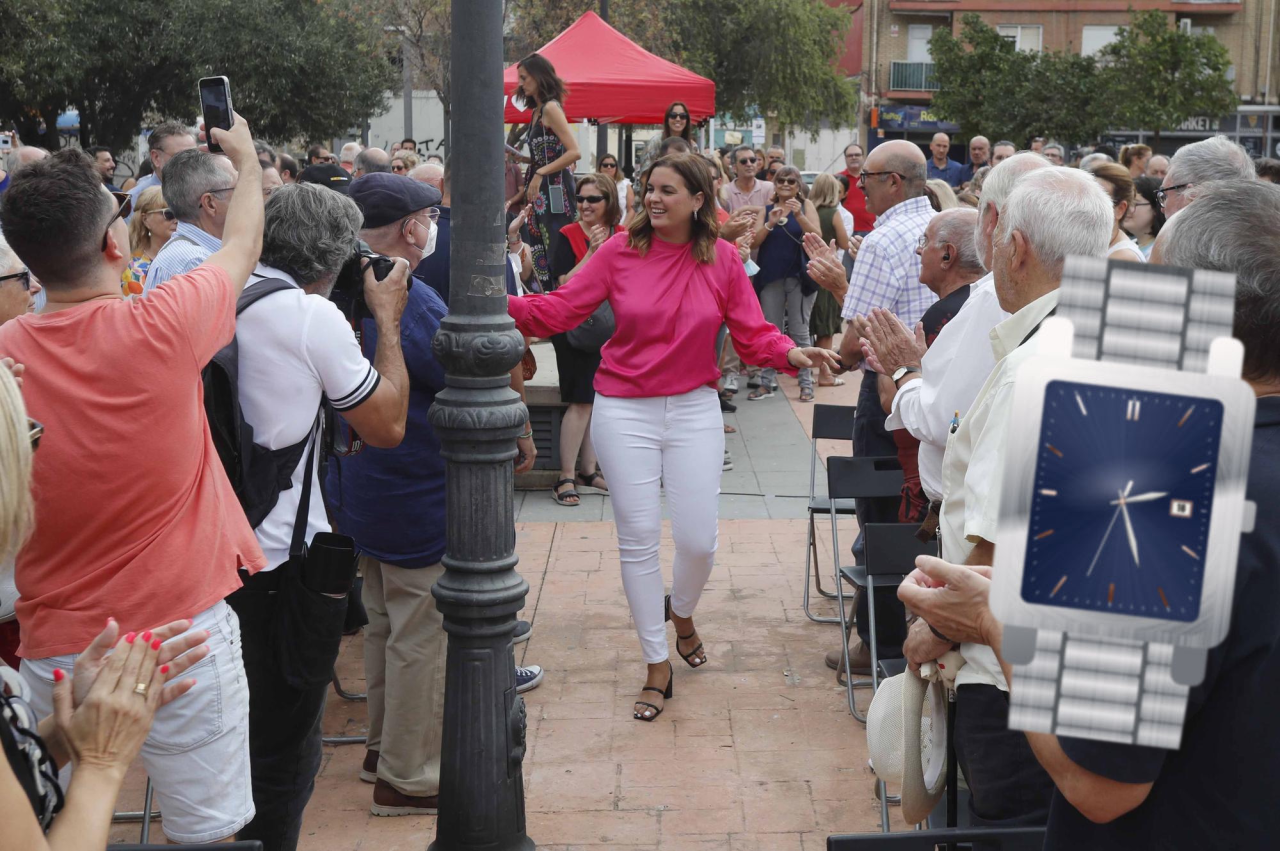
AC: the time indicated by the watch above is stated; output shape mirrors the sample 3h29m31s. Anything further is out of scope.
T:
2h26m33s
